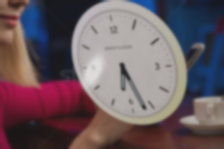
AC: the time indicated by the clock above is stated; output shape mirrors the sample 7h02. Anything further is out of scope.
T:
6h27
